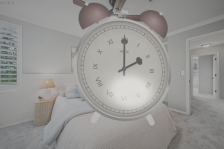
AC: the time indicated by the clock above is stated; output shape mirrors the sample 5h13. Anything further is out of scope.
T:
2h00
